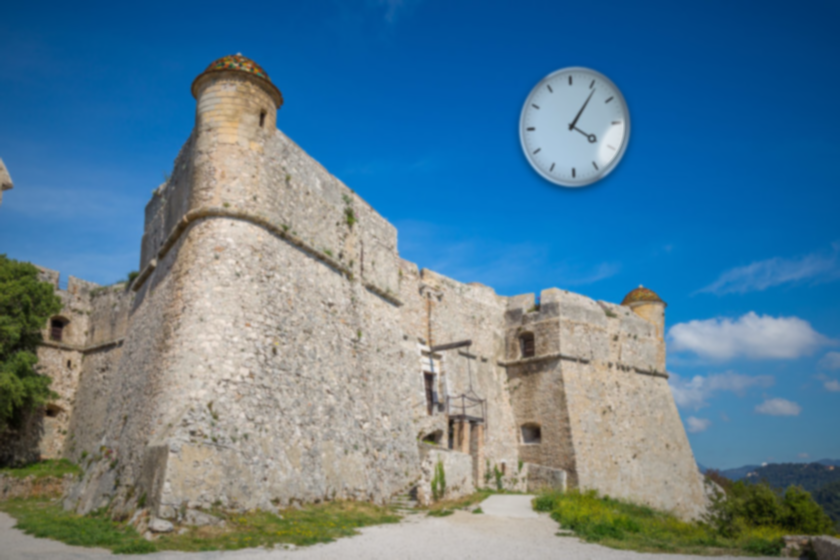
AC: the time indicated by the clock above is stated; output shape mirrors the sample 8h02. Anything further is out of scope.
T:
4h06
